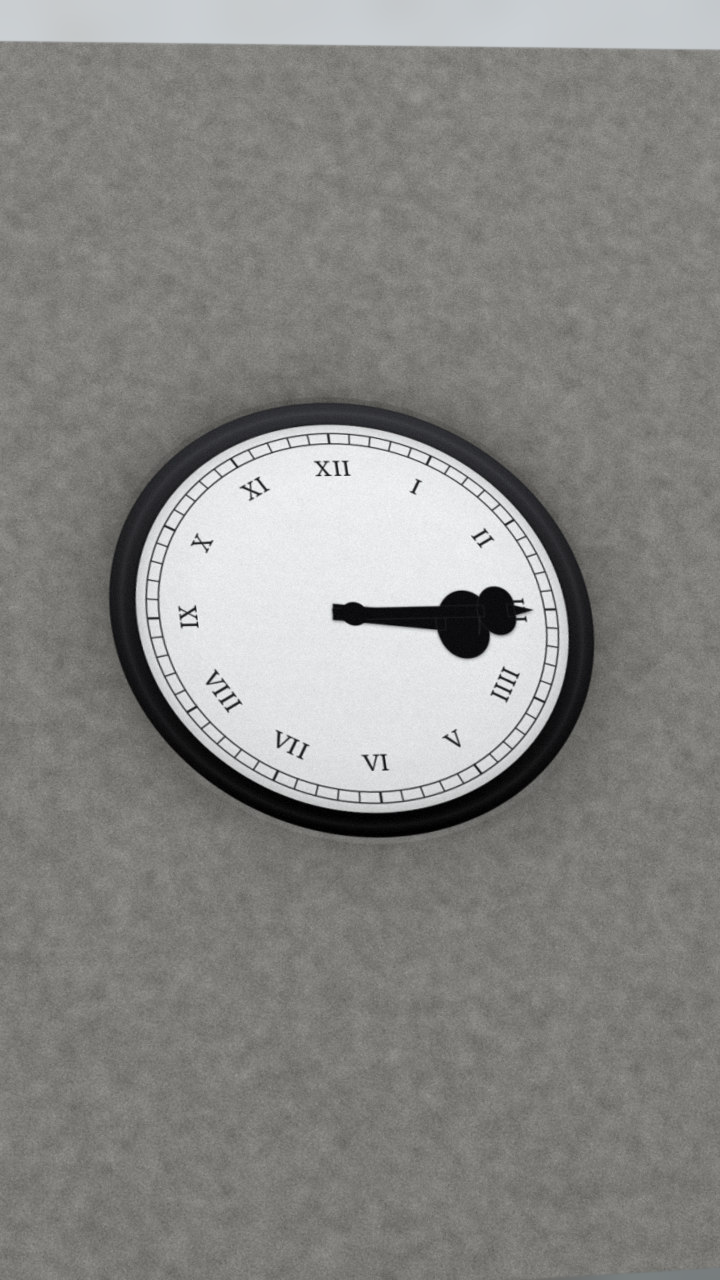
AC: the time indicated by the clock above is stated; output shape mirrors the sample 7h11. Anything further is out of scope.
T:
3h15
